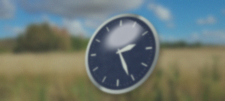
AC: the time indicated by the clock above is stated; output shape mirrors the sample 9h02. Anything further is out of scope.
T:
2h26
